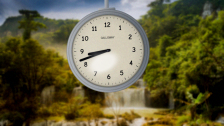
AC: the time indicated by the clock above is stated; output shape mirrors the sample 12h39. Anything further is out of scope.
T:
8h42
